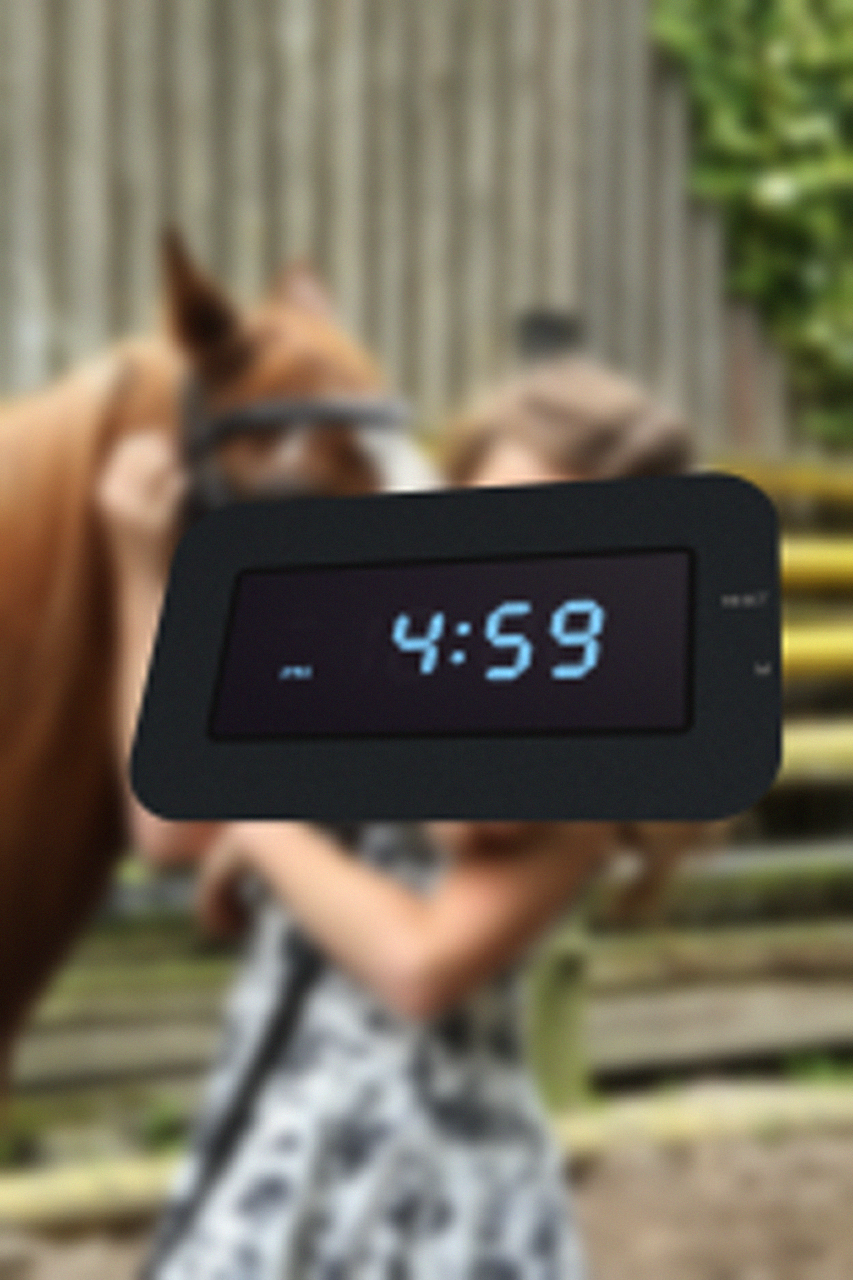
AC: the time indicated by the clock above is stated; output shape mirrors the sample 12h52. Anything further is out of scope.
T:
4h59
